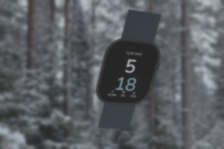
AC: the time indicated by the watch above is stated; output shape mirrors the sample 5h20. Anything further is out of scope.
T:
5h18
